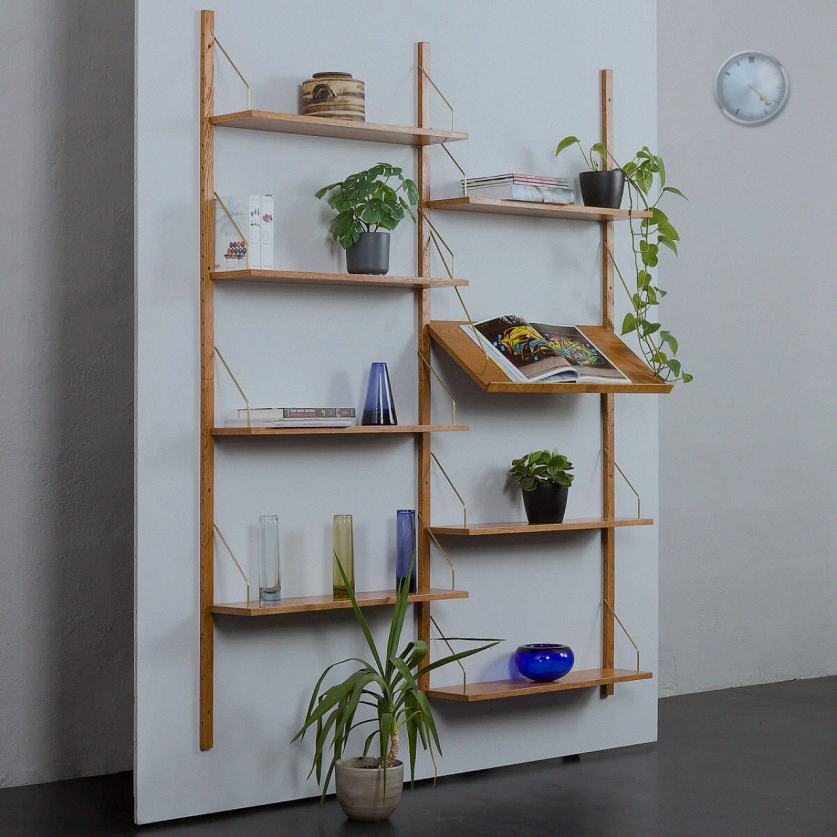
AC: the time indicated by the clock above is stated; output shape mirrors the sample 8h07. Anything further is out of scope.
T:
4h22
